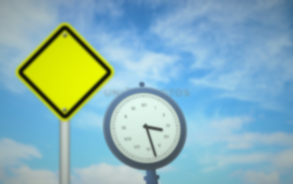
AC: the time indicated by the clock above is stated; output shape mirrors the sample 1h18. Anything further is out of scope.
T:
3h28
